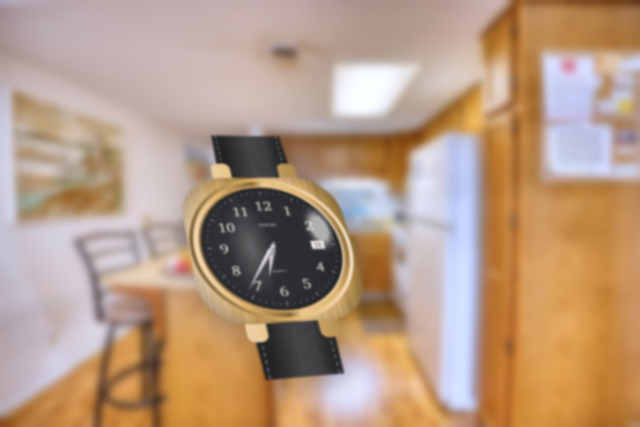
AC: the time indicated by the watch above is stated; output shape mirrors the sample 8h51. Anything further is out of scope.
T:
6h36
